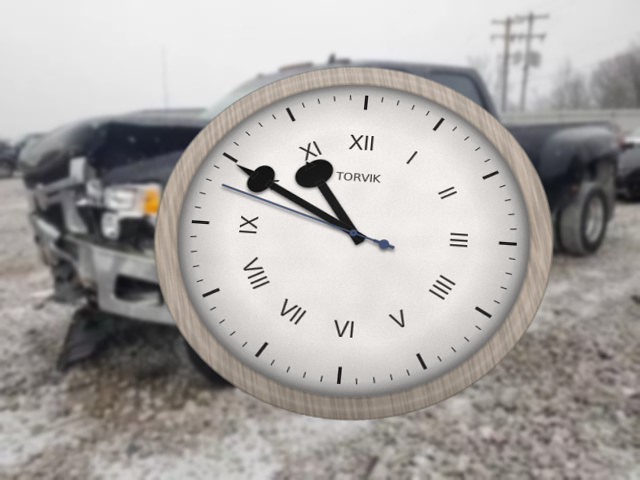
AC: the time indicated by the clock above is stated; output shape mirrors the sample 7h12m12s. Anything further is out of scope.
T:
10h49m48s
